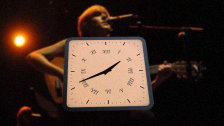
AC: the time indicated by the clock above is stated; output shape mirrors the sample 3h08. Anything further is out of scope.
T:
1h41
